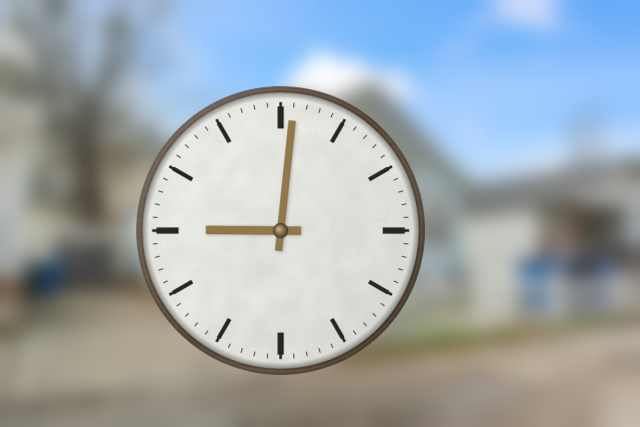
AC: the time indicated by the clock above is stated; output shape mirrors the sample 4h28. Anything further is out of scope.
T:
9h01
